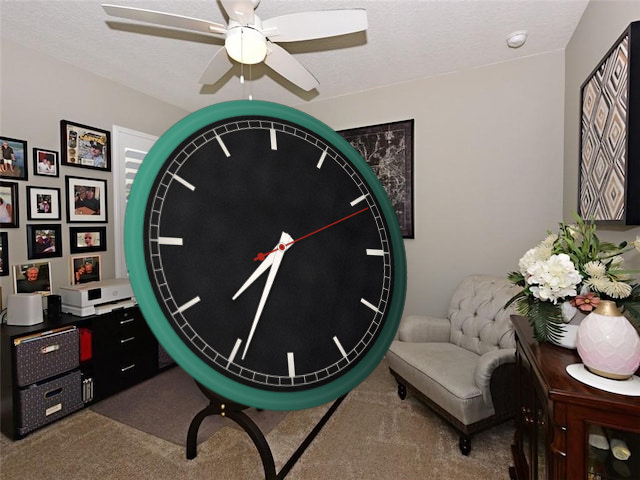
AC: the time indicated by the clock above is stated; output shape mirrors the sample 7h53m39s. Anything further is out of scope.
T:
7h34m11s
